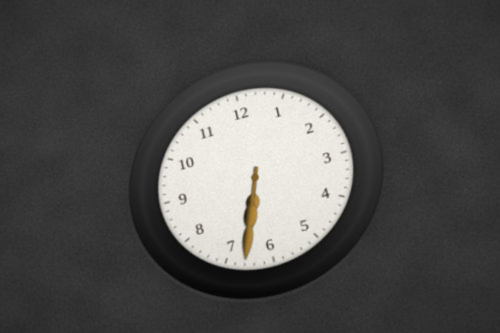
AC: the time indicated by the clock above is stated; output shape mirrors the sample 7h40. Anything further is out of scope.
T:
6h33
